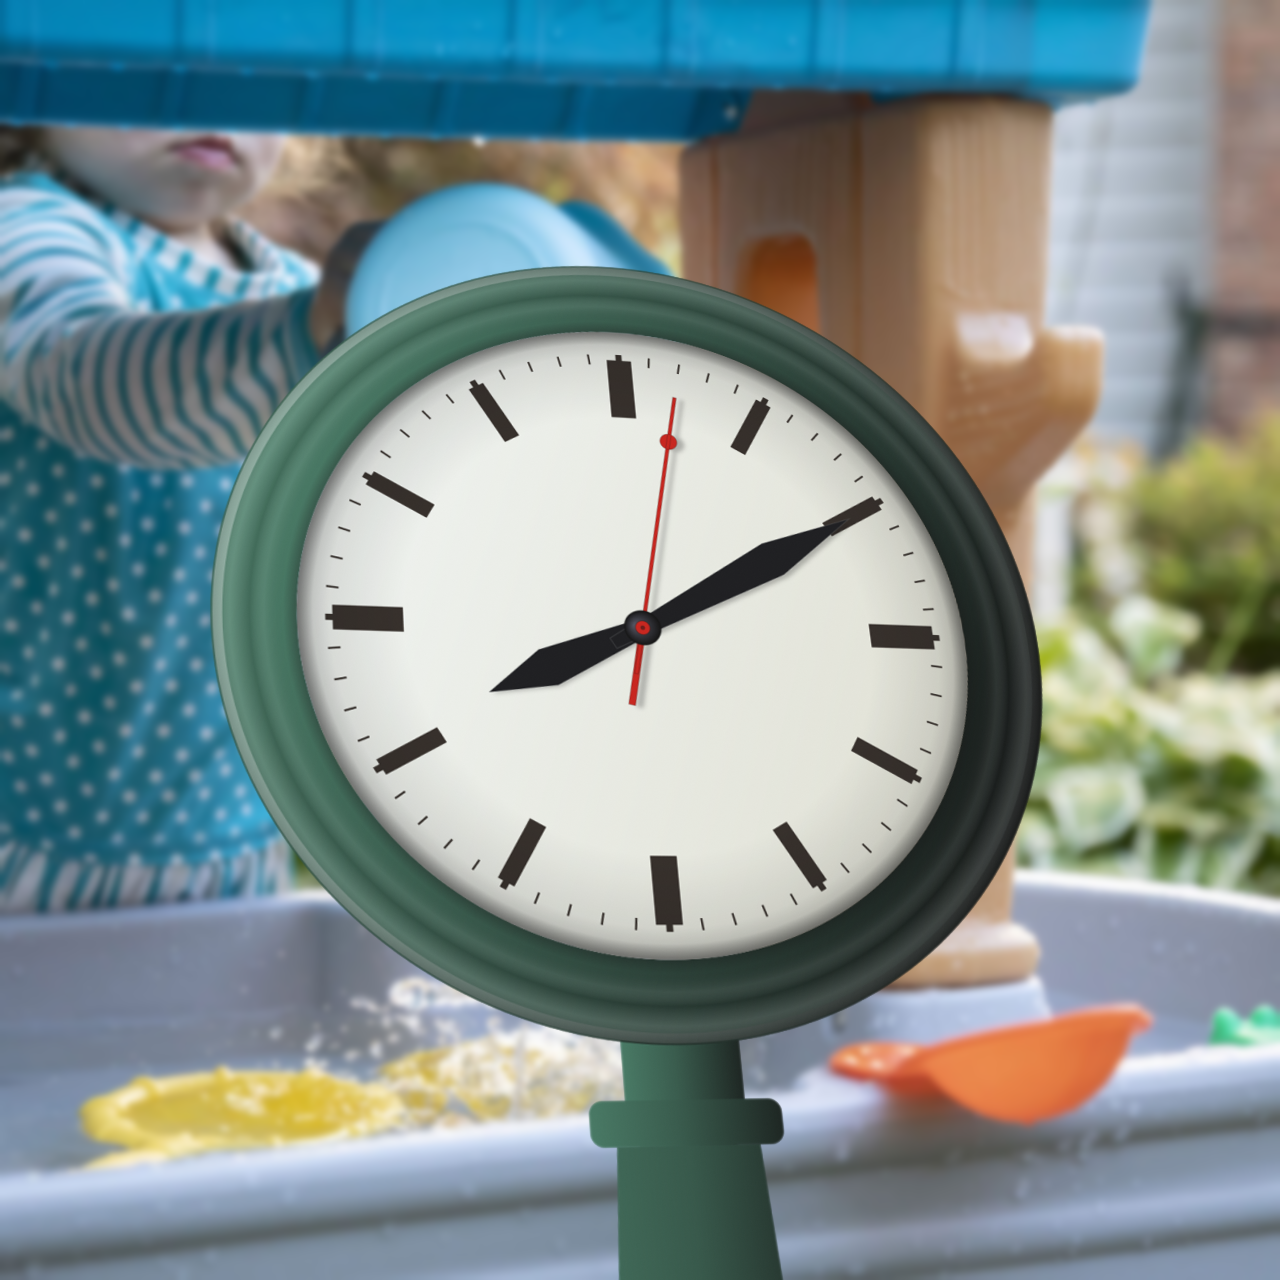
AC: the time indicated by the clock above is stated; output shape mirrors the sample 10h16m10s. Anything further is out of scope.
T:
8h10m02s
